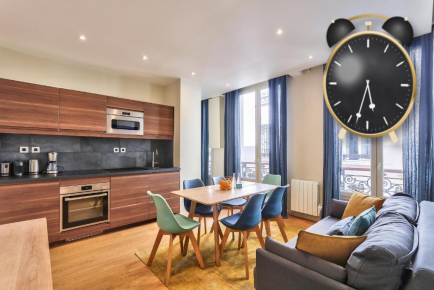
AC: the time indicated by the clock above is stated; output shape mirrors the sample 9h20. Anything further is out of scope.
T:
5h33
